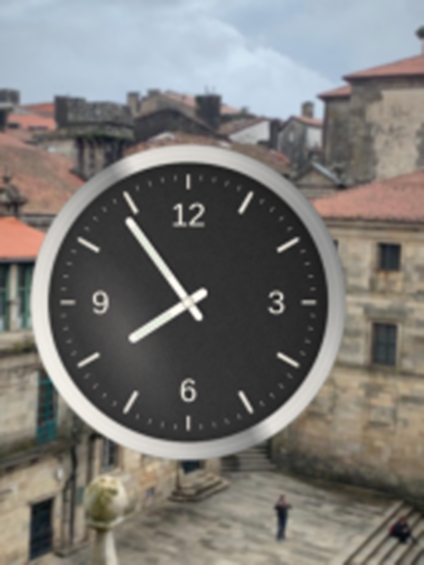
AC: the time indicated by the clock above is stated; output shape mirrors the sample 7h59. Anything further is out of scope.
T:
7h54
